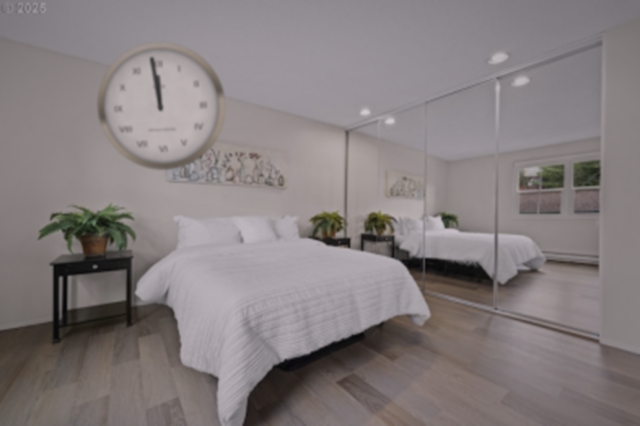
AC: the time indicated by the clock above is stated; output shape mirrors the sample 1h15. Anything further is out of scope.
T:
11h59
